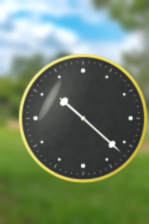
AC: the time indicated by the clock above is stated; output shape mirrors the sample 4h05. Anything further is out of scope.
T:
10h22
